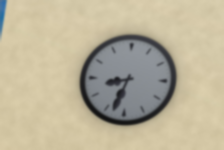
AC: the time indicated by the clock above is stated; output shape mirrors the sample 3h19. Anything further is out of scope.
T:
8h33
